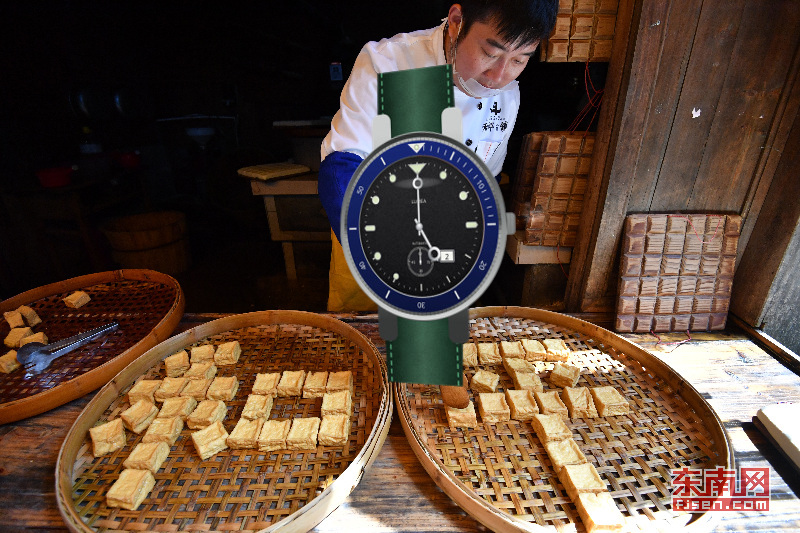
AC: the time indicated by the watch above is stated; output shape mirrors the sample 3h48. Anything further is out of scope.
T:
5h00
